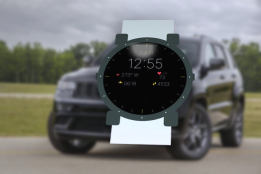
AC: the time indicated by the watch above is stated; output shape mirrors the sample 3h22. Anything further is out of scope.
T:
12h55
